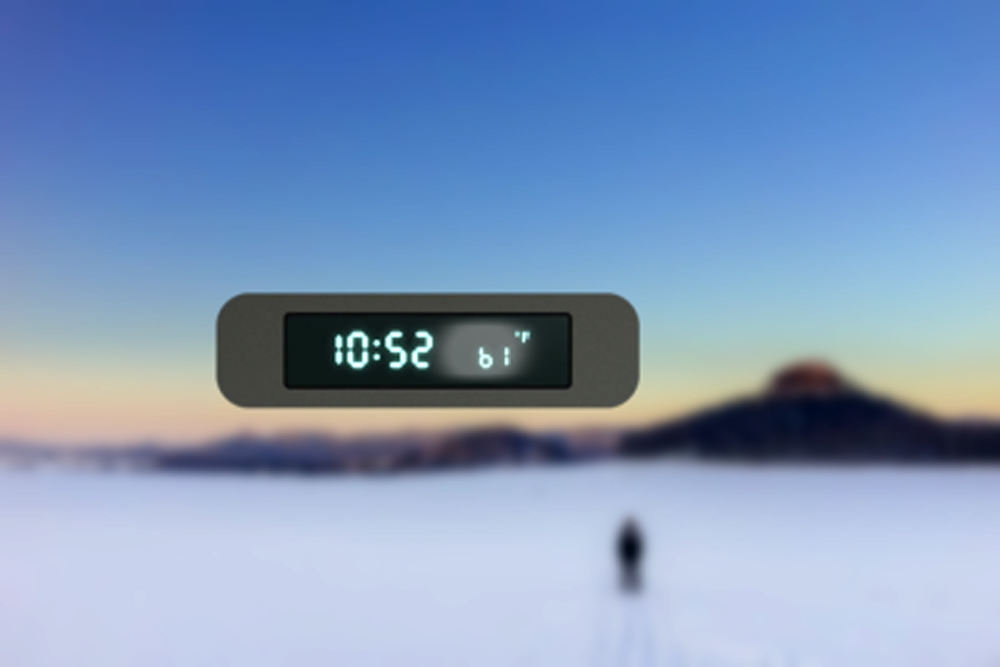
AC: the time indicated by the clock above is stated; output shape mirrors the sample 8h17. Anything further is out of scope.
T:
10h52
